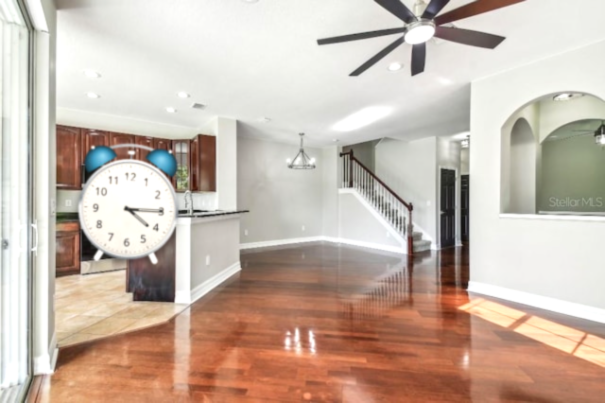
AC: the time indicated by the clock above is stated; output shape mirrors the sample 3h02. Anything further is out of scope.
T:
4h15
